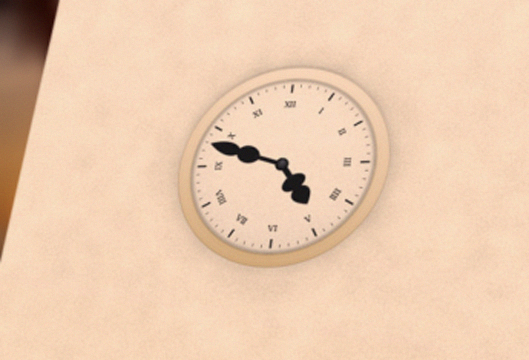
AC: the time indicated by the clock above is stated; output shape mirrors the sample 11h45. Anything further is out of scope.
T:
4h48
